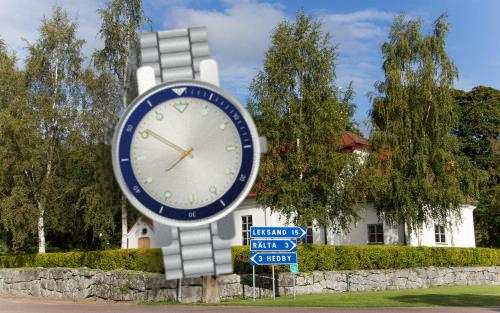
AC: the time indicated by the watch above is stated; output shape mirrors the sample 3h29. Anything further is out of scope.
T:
7h51
